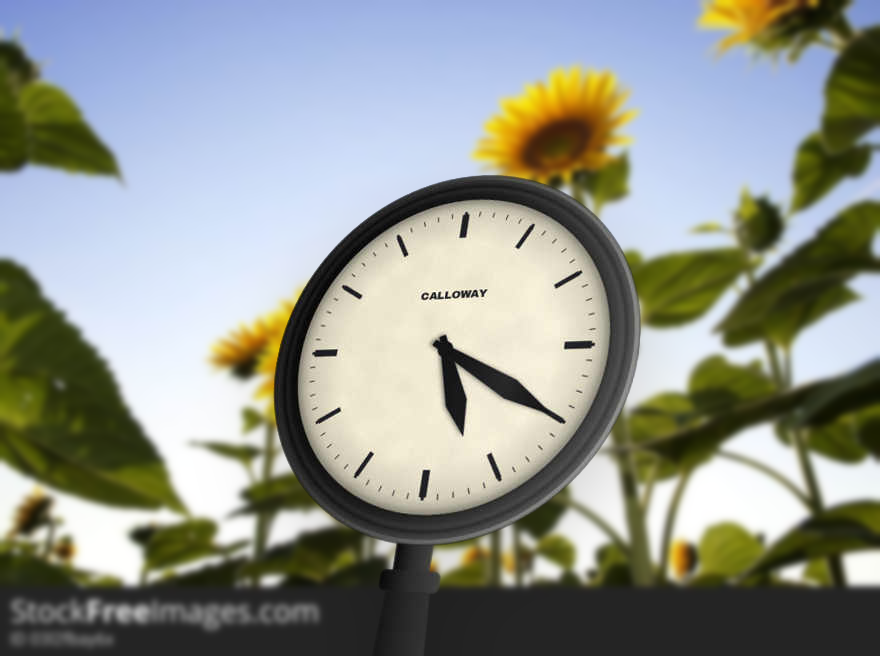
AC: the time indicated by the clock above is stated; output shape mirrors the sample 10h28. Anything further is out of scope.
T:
5h20
